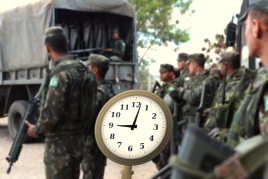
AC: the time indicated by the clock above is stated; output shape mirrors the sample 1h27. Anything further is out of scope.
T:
9h02
